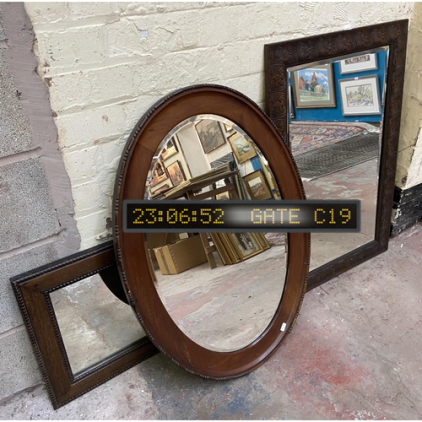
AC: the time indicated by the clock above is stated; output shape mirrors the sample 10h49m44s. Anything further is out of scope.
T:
23h06m52s
